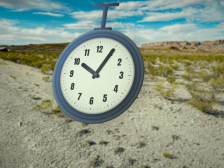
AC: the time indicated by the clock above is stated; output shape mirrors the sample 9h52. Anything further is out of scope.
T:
10h05
